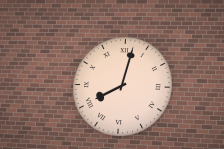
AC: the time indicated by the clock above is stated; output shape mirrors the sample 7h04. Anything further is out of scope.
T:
8h02
